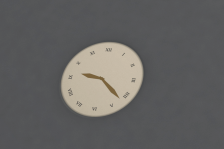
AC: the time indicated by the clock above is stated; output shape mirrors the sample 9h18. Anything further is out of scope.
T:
9h22
